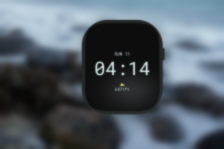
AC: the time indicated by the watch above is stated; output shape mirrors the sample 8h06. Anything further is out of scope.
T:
4h14
